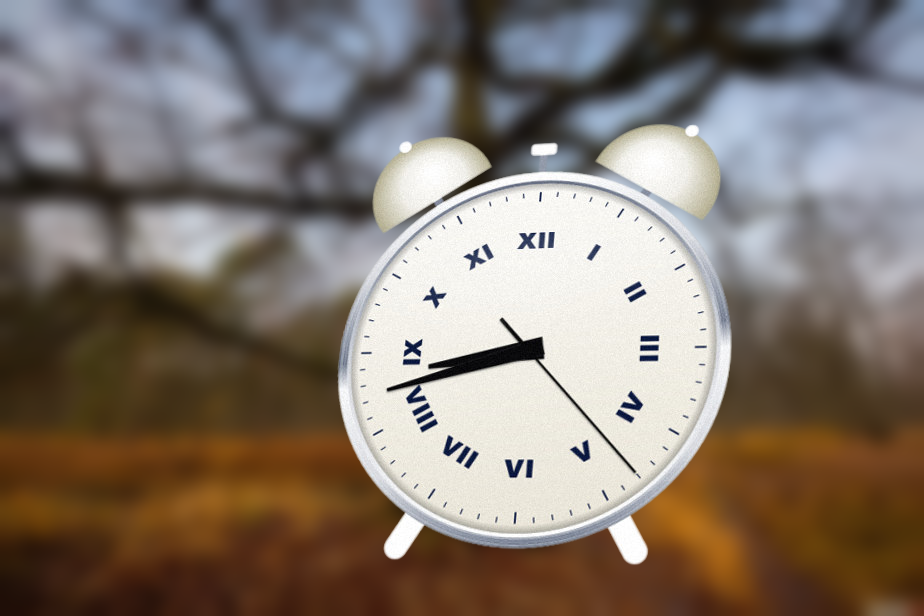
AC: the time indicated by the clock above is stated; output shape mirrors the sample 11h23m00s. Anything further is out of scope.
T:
8h42m23s
